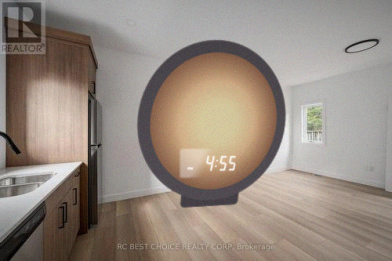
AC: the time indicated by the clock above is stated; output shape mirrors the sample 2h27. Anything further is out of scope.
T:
4h55
